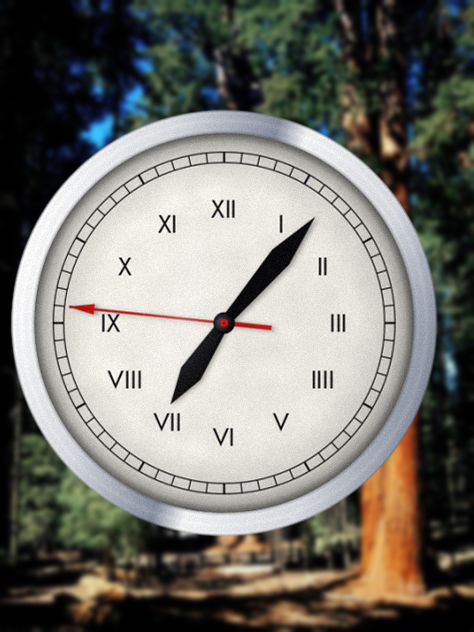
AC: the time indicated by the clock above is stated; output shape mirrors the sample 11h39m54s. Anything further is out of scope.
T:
7h06m46s
